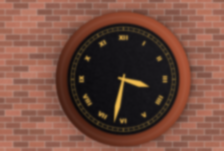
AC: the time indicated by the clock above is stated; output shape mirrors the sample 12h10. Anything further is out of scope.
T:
3h32
